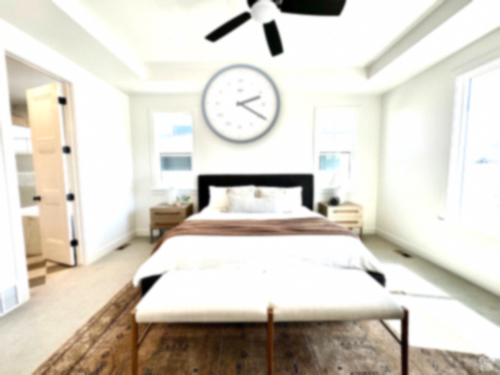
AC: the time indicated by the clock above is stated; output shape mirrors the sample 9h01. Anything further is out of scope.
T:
2h20
